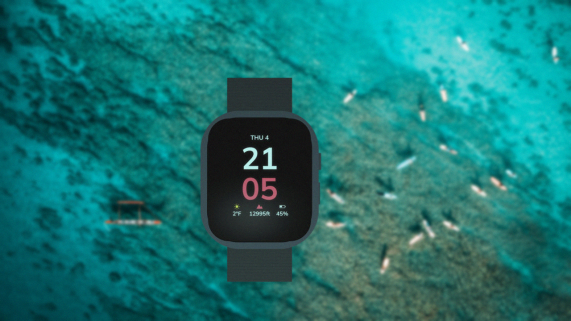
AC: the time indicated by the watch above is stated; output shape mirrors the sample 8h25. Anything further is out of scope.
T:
21h05
